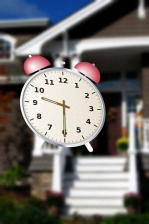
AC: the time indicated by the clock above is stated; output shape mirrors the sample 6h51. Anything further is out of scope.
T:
9h30
